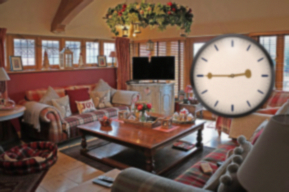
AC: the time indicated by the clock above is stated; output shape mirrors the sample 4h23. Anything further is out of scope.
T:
2h45
